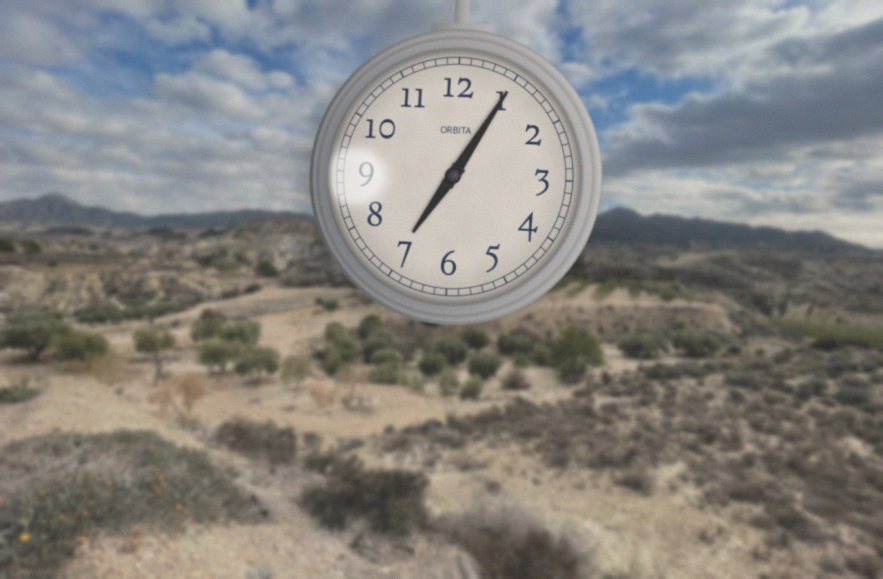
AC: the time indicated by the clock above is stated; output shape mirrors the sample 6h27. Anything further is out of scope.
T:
7h05
